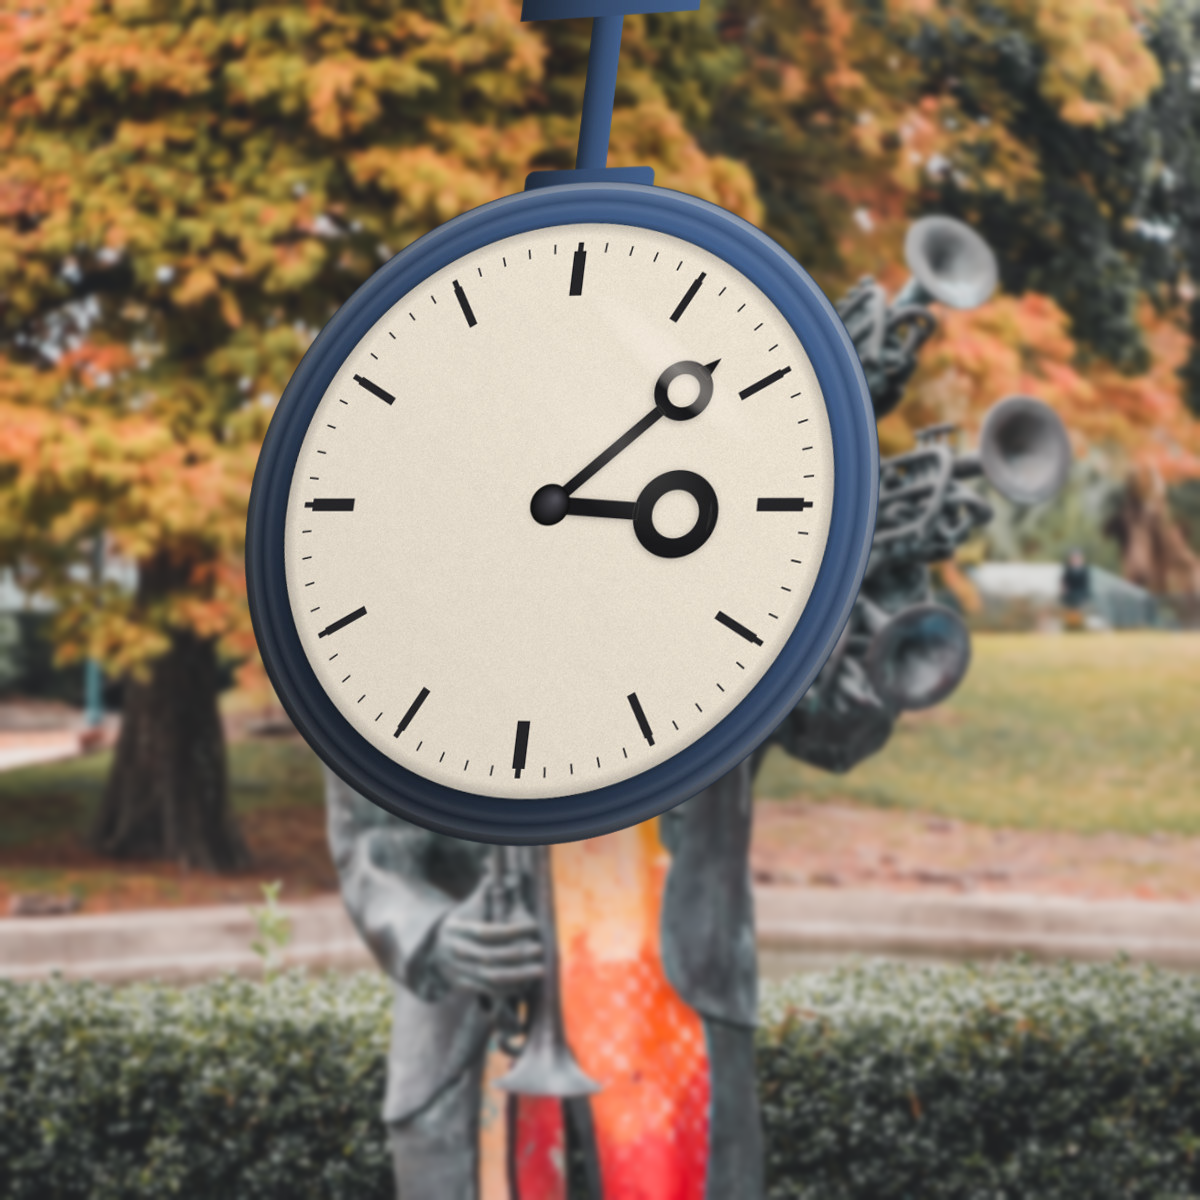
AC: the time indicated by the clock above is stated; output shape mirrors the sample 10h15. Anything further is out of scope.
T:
3h08
